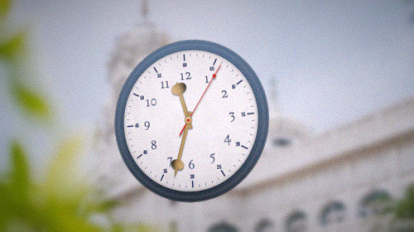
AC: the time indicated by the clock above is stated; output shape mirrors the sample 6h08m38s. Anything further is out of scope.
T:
11h33m06s
